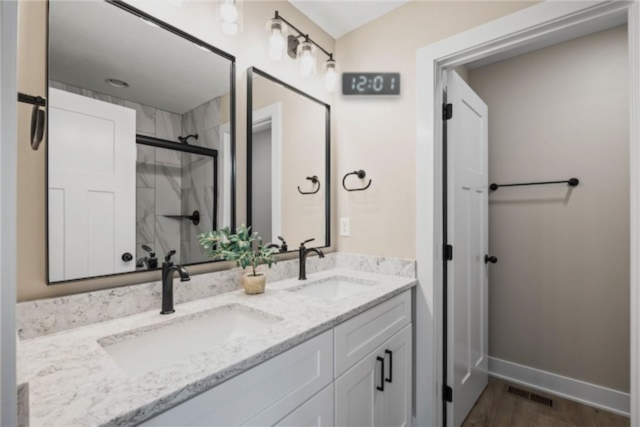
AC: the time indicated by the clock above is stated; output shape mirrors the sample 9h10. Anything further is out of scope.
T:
12h01
